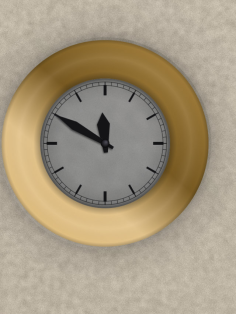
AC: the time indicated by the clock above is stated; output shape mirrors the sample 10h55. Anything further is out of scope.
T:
11h50
